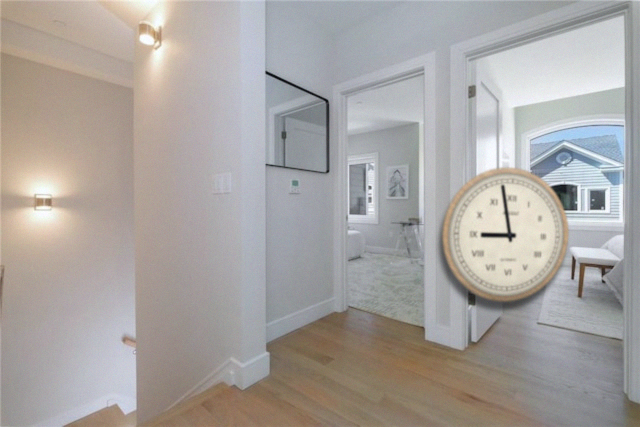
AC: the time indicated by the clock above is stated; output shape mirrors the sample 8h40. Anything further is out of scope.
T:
8h58
